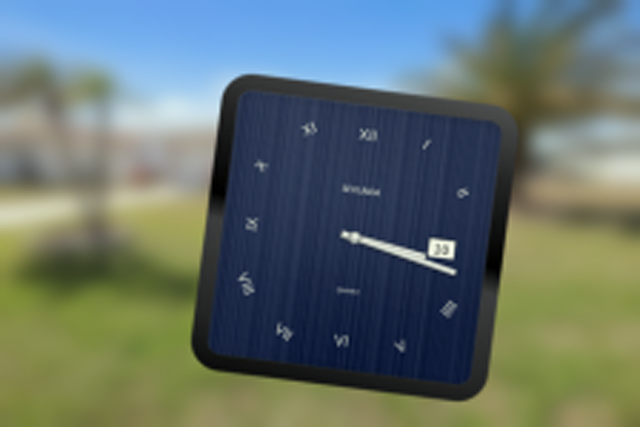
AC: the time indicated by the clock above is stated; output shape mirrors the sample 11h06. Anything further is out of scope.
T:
3h17
